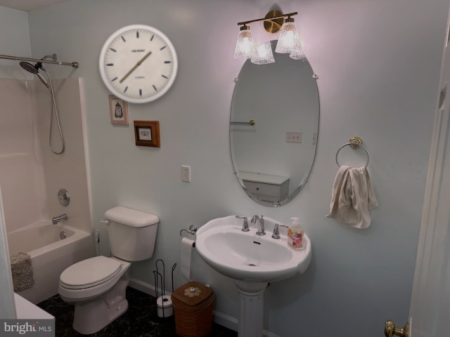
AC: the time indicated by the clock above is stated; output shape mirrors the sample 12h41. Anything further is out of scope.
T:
1h38
